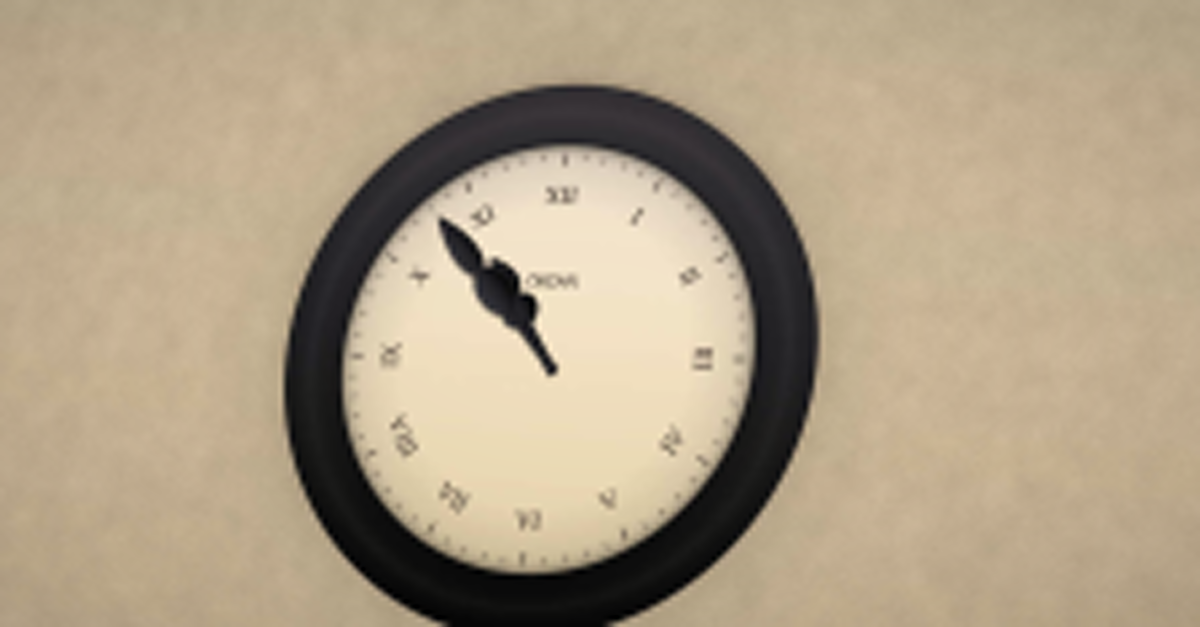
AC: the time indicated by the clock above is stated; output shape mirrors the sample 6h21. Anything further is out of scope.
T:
10h53
